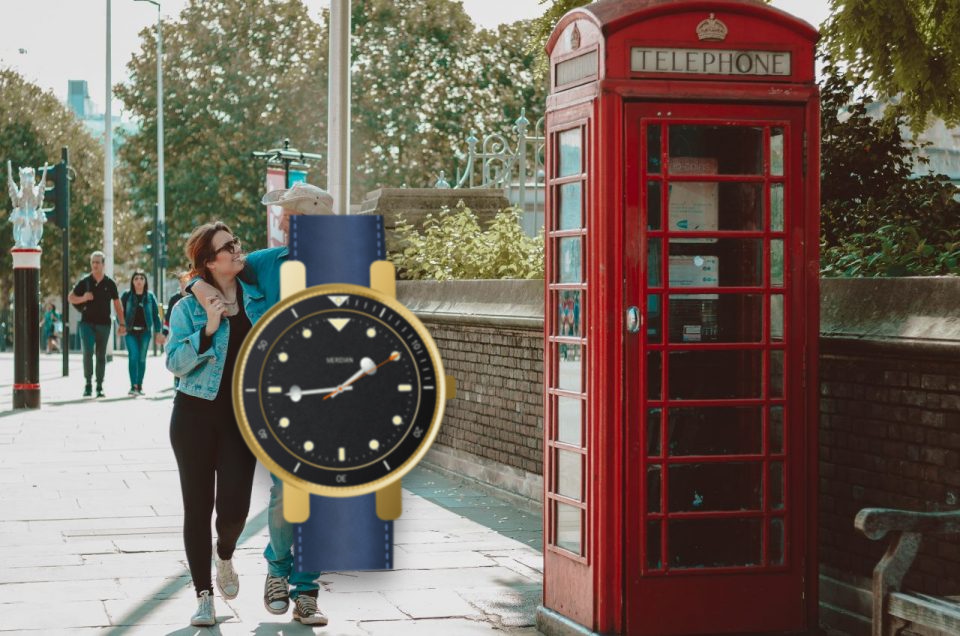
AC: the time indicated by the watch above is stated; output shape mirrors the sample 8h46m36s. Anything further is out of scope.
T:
1h44m10s
